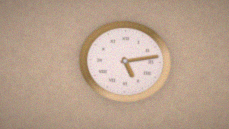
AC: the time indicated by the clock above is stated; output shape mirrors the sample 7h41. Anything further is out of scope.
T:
5h13
